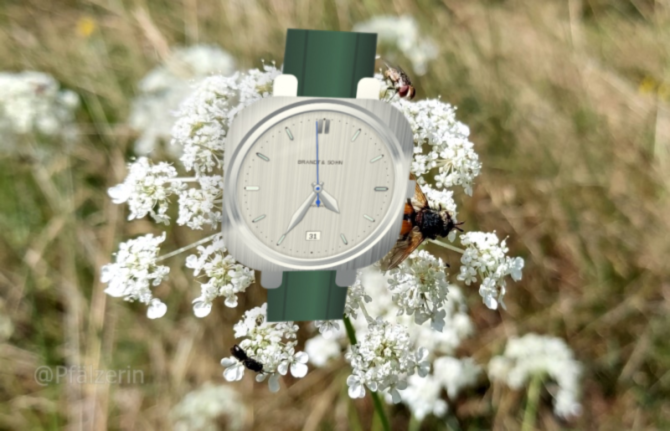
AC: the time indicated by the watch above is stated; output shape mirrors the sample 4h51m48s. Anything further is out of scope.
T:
4h34m59s
